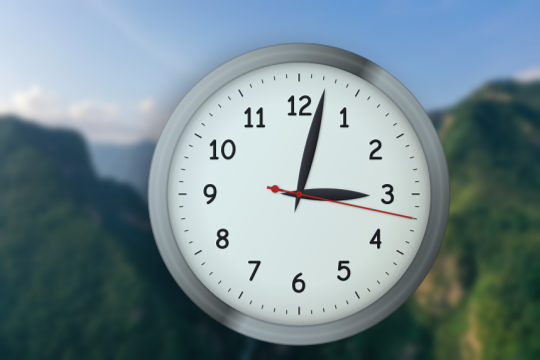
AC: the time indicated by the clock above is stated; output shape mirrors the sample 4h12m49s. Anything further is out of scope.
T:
3h02m17s
